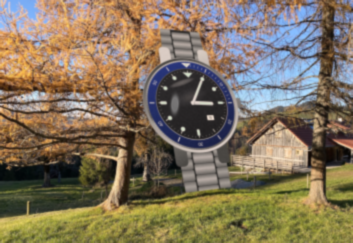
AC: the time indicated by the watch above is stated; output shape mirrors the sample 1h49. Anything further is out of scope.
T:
3h05
